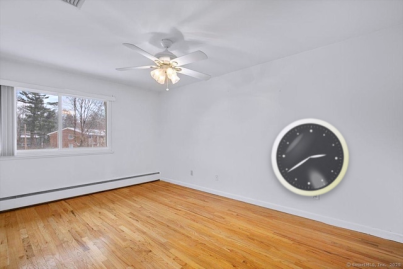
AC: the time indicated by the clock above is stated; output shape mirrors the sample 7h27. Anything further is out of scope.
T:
2h39
